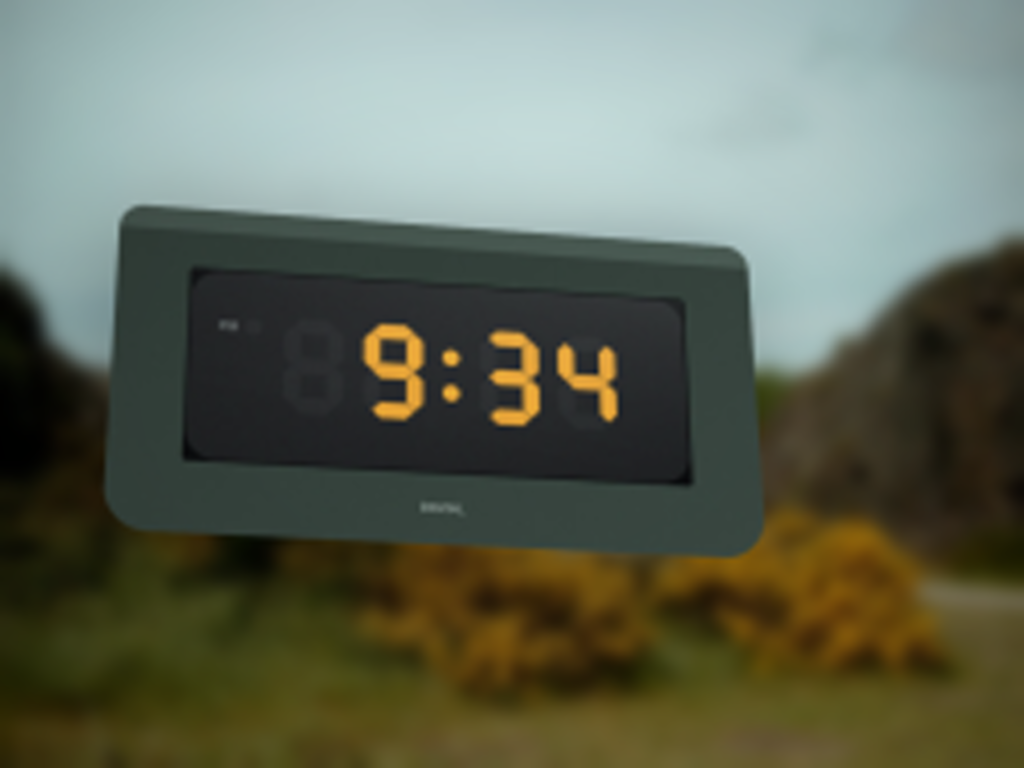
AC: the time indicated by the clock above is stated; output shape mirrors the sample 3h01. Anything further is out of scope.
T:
9h34
